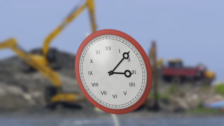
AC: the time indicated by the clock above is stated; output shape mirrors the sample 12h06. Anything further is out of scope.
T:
3h08
